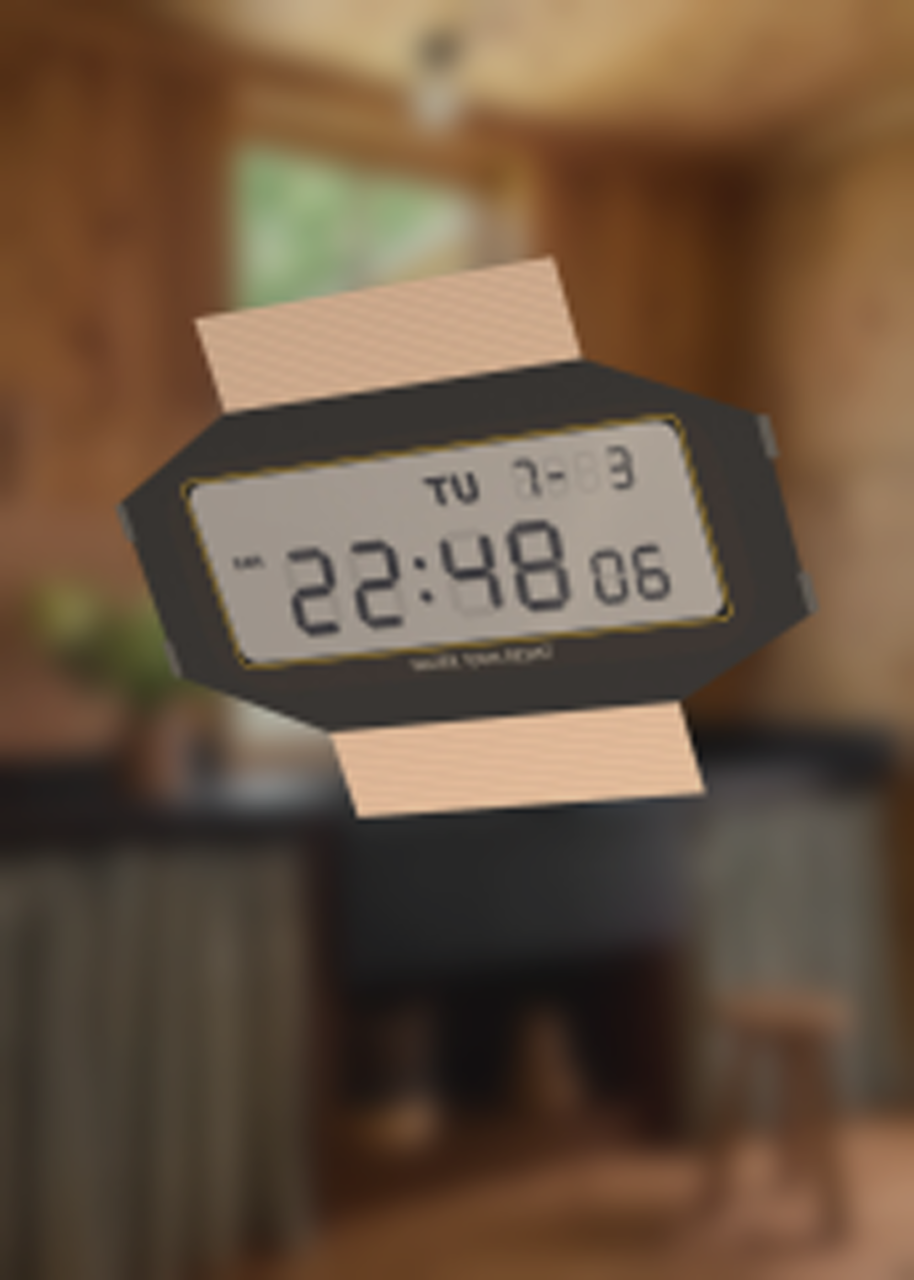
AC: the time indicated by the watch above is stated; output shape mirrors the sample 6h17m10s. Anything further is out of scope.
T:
22h48m06s
